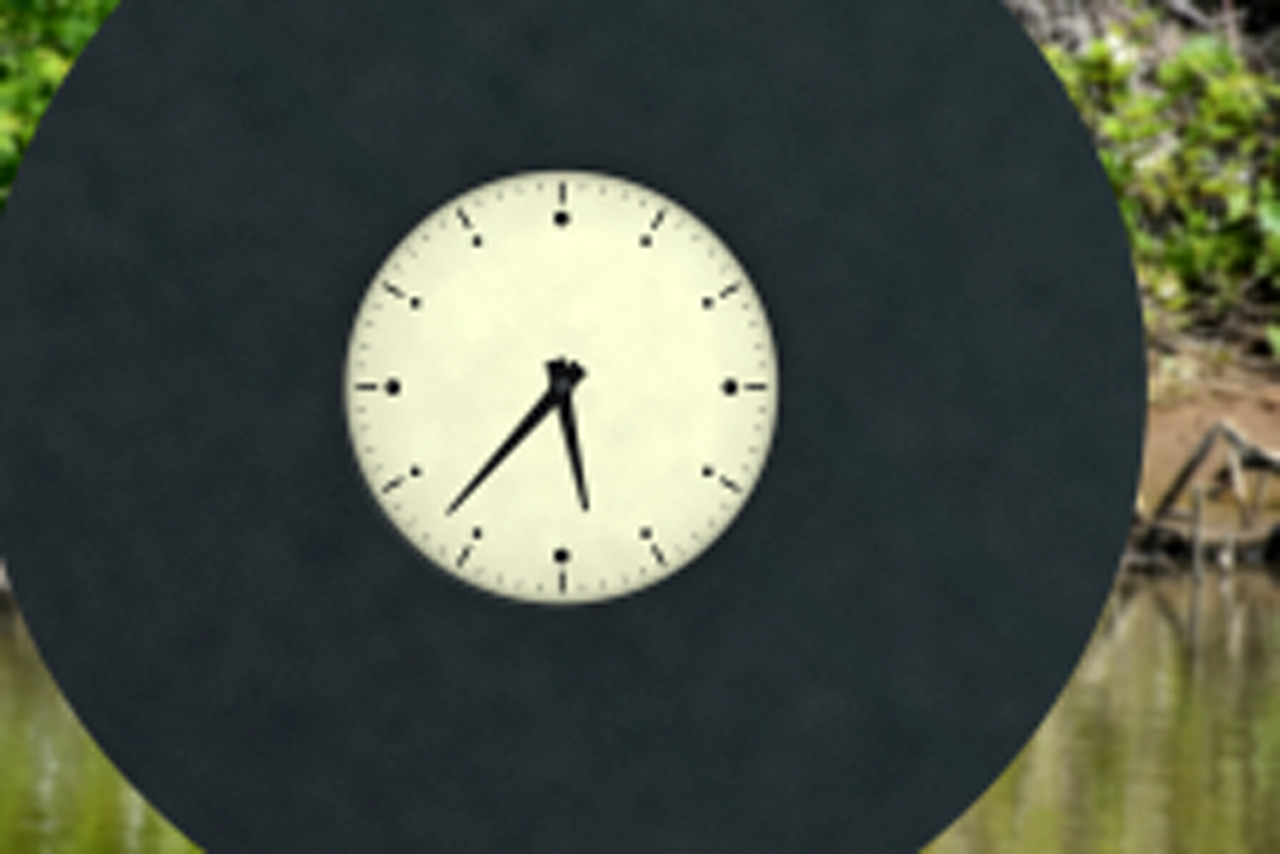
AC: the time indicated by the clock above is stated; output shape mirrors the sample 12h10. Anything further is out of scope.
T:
5h37
